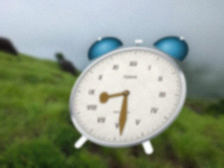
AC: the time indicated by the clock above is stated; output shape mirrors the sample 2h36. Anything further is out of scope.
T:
8h29
